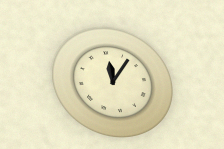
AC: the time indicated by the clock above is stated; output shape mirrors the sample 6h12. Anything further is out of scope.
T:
12h07
